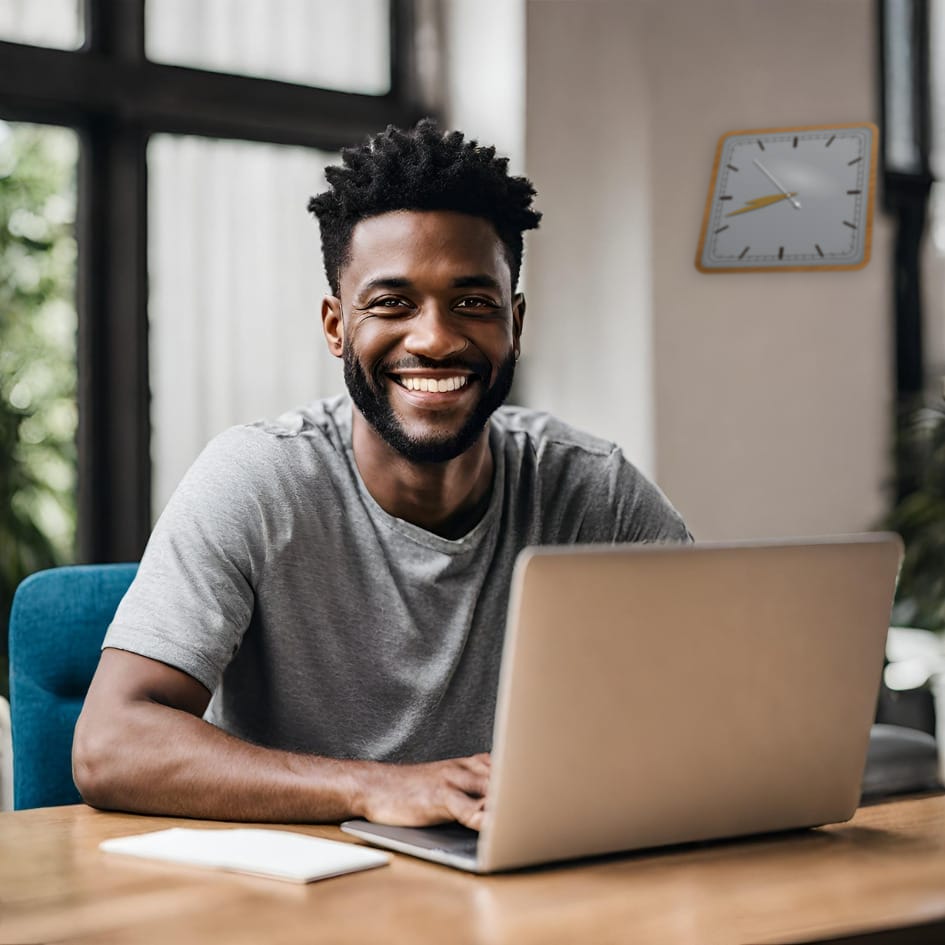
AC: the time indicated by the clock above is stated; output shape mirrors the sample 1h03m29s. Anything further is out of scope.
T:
8h41m53s
